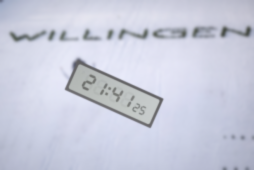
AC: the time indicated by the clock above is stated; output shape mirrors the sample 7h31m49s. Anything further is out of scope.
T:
21h41m25s
